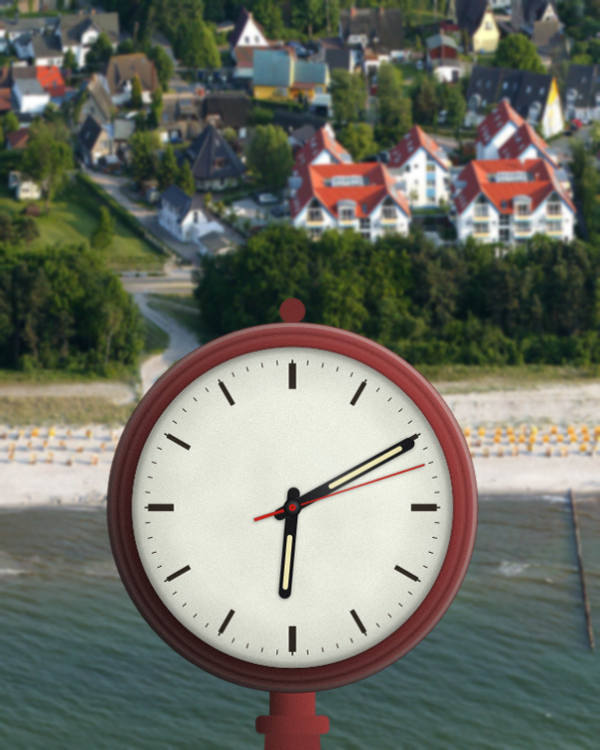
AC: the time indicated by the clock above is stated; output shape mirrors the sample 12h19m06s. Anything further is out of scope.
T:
6h10m12s
